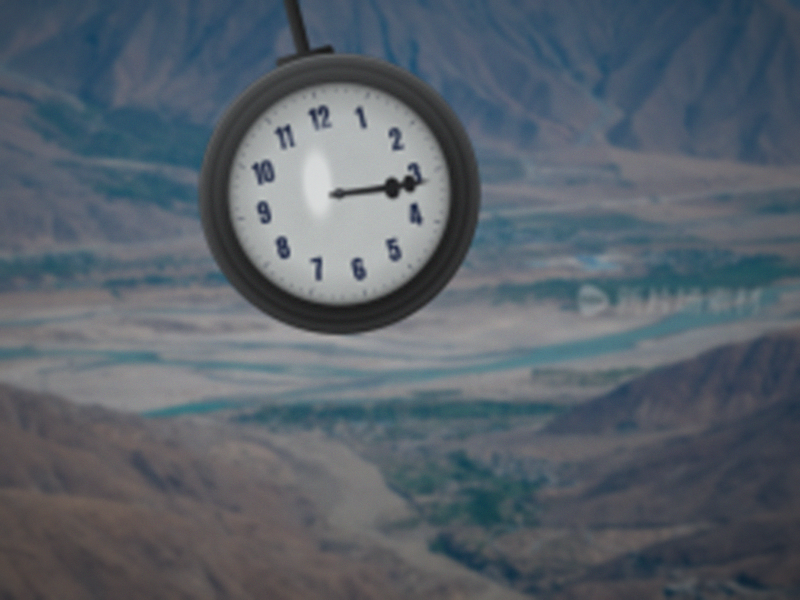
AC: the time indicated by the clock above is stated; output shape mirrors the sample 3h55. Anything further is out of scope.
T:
3h16
